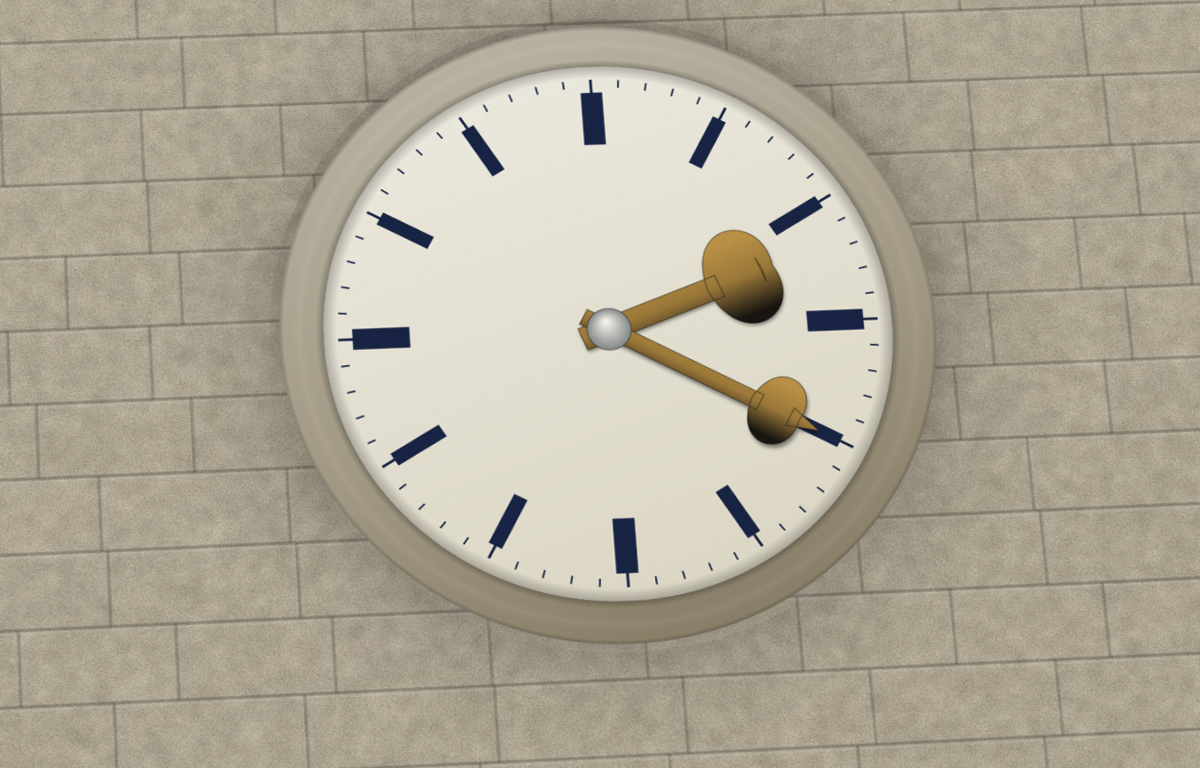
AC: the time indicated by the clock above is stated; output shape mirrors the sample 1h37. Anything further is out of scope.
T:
2h20
